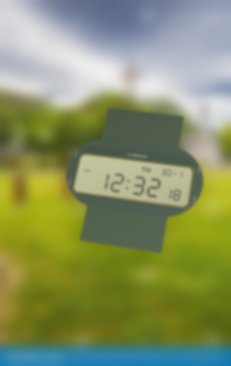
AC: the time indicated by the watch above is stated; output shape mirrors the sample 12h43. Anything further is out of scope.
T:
12h32
